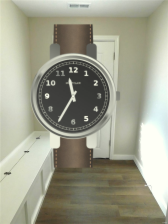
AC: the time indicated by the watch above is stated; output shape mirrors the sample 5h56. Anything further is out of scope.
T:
11h35
